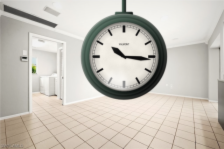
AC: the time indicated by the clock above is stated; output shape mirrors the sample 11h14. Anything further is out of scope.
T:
10h16
